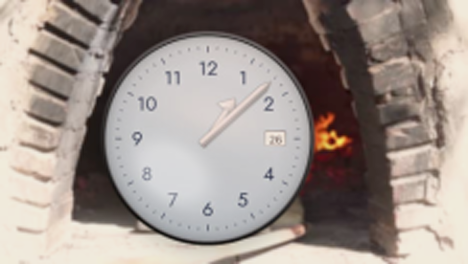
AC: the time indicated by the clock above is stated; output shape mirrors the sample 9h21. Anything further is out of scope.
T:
1h08
